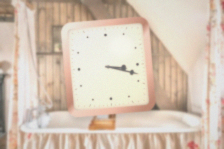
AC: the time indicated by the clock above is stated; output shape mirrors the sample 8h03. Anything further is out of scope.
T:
3h18
